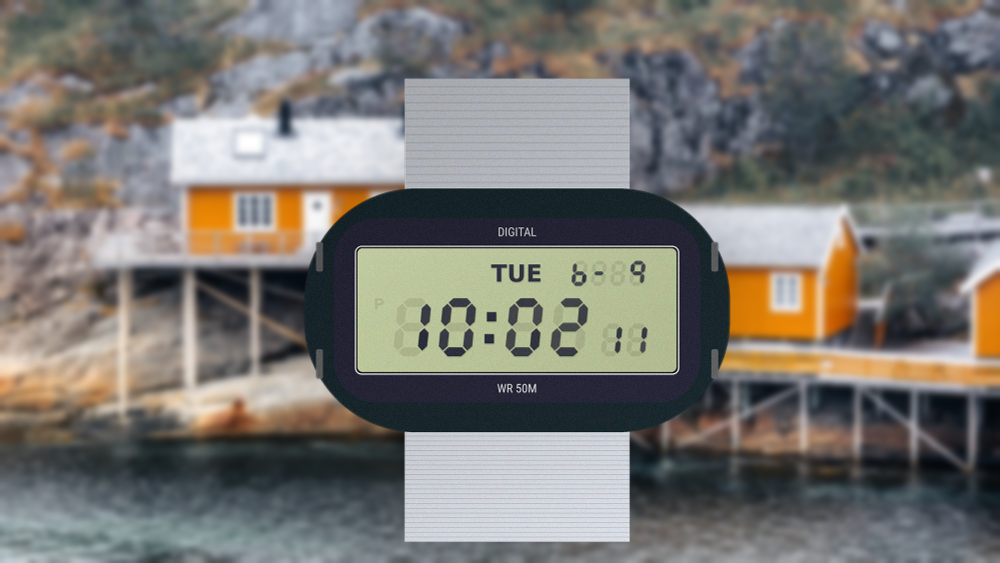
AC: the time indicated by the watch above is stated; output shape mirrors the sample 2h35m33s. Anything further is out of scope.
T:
10h02m11s
